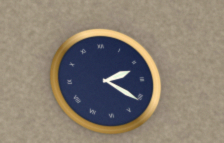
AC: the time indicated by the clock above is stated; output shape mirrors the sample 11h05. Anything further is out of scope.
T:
2h21
